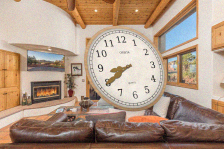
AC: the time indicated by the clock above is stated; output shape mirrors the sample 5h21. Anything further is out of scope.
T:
8h40
